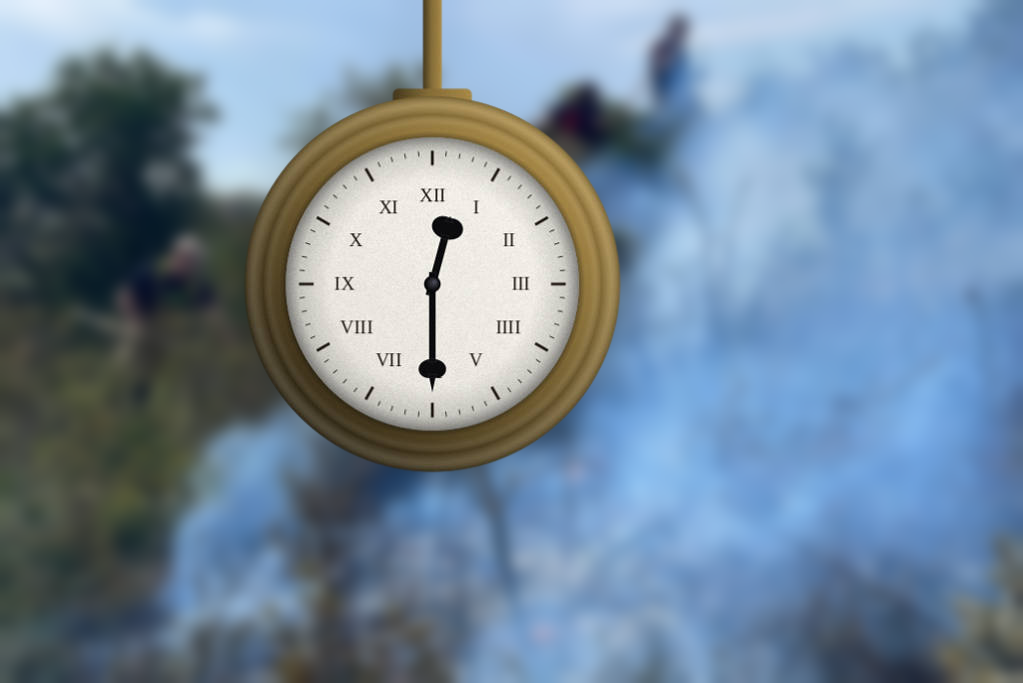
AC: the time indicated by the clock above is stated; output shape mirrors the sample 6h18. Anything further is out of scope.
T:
12h30
